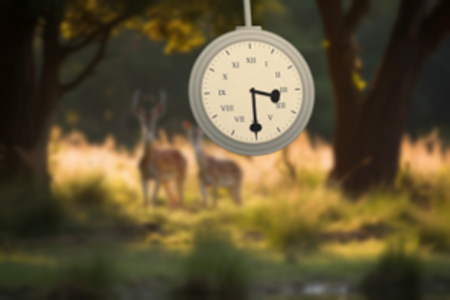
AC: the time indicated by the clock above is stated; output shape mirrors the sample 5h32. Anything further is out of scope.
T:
3h30
